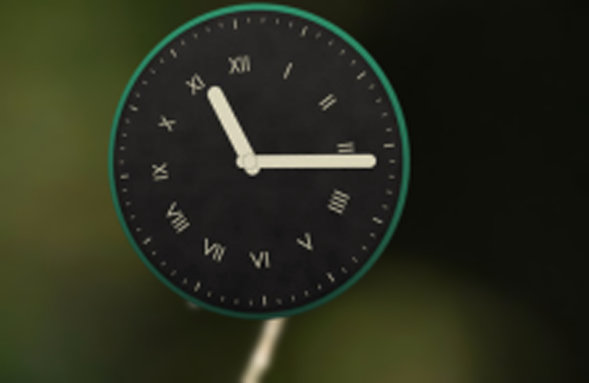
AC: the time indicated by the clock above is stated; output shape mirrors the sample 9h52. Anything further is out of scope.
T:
11h16
